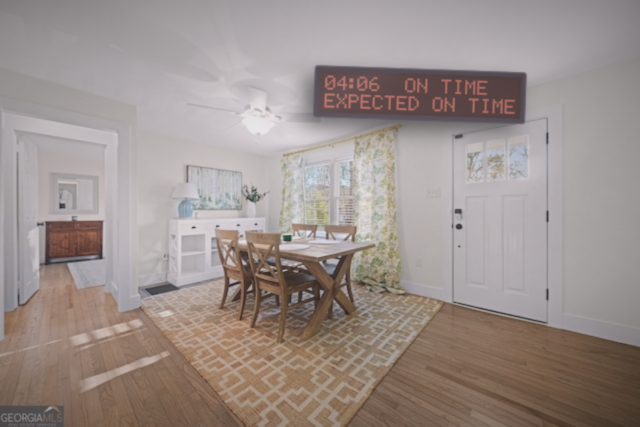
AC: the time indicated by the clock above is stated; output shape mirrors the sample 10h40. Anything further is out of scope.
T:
4h06
